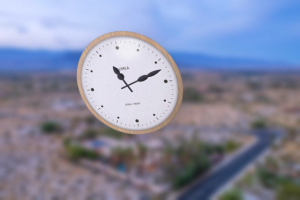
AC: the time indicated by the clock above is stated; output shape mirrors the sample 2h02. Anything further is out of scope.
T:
11h12
